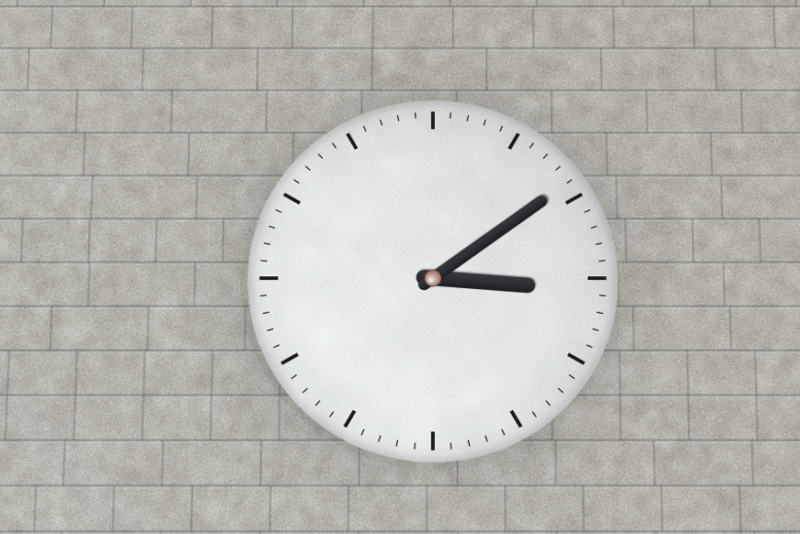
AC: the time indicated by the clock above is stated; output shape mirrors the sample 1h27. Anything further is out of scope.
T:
3h09
